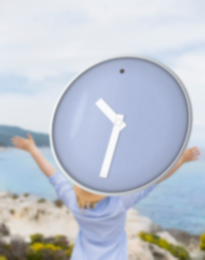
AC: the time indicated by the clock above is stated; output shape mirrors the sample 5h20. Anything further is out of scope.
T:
10h32
